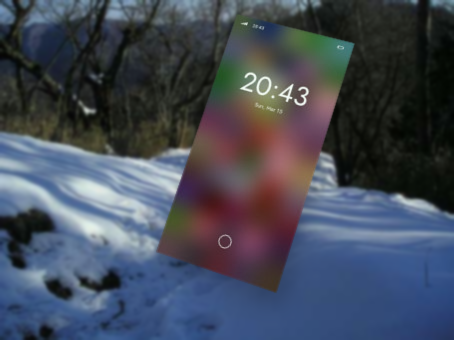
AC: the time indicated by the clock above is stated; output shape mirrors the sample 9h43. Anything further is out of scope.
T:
20h43
